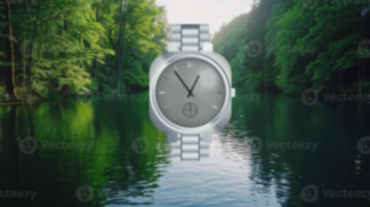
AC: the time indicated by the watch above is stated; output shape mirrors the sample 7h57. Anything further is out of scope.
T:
12h54
